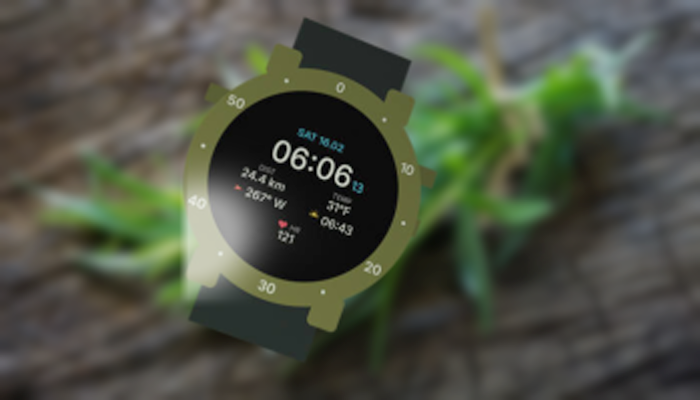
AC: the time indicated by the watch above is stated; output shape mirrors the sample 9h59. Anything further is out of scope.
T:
6h06
